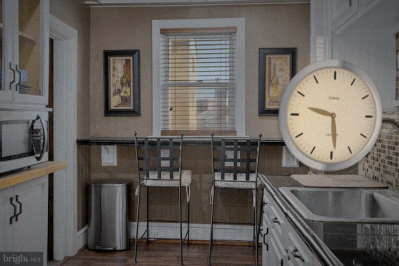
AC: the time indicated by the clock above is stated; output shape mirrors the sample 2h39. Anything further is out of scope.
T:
9h29
